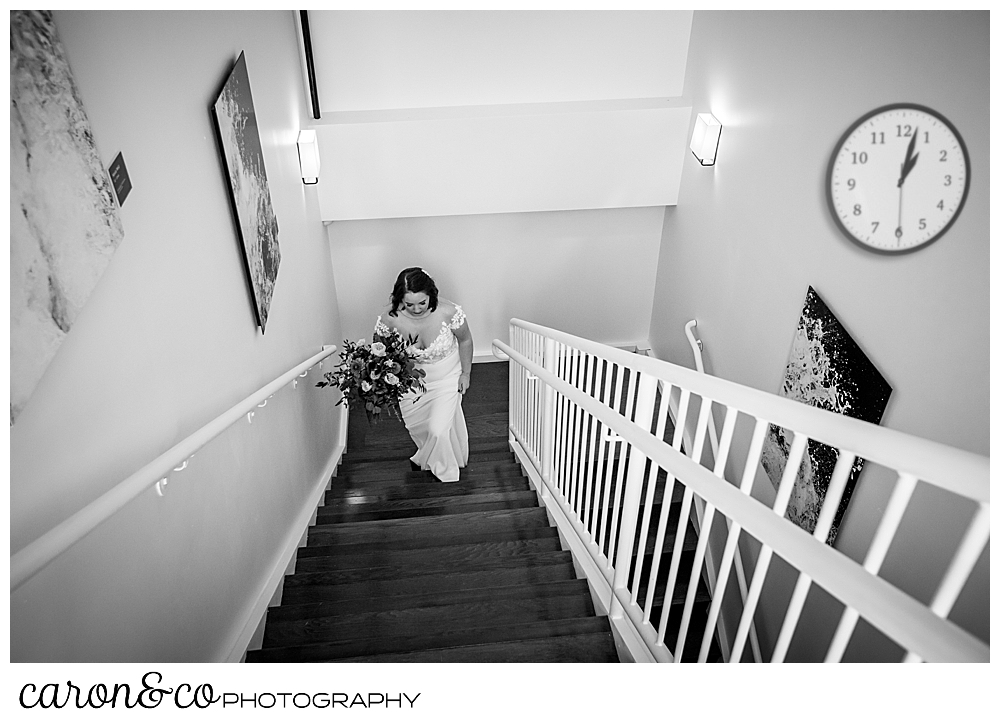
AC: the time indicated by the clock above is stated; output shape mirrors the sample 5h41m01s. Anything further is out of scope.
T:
1h02m30s
